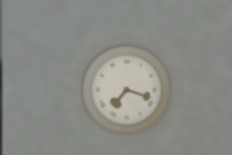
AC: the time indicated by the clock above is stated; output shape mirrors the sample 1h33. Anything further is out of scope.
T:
7h18
